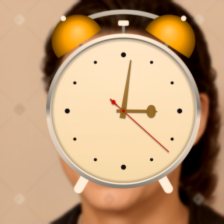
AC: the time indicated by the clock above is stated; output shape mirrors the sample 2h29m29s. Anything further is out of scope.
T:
3h01m22s
